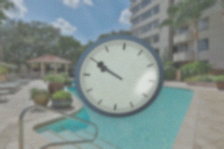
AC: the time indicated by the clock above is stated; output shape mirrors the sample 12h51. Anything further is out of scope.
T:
9h50
